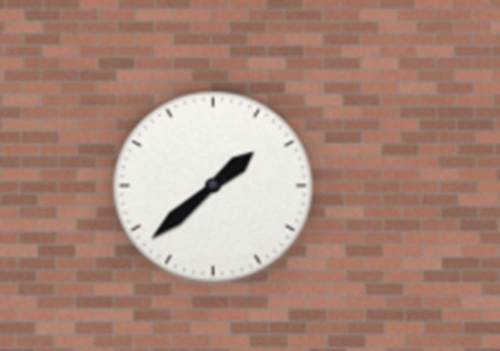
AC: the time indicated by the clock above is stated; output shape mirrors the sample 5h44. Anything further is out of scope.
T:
1h38
